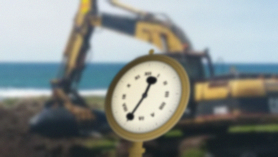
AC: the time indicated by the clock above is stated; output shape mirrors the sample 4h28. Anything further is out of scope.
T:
12h35
